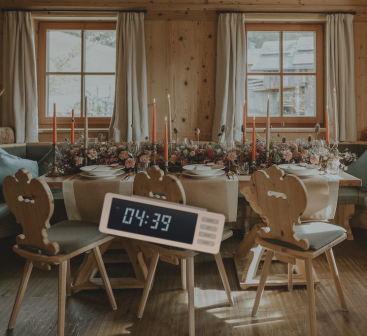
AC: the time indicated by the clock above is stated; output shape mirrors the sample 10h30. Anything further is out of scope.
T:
4h39
